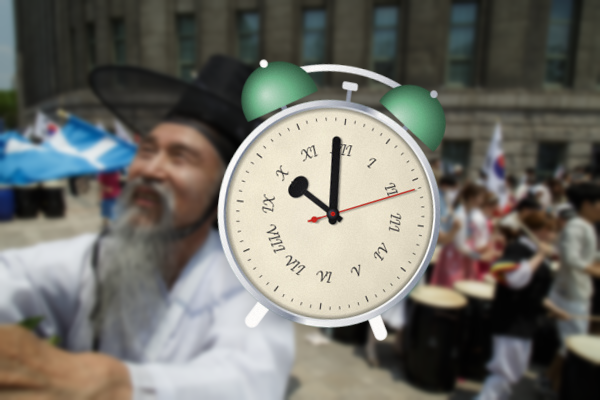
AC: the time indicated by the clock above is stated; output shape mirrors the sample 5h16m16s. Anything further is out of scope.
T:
9h59m11s
